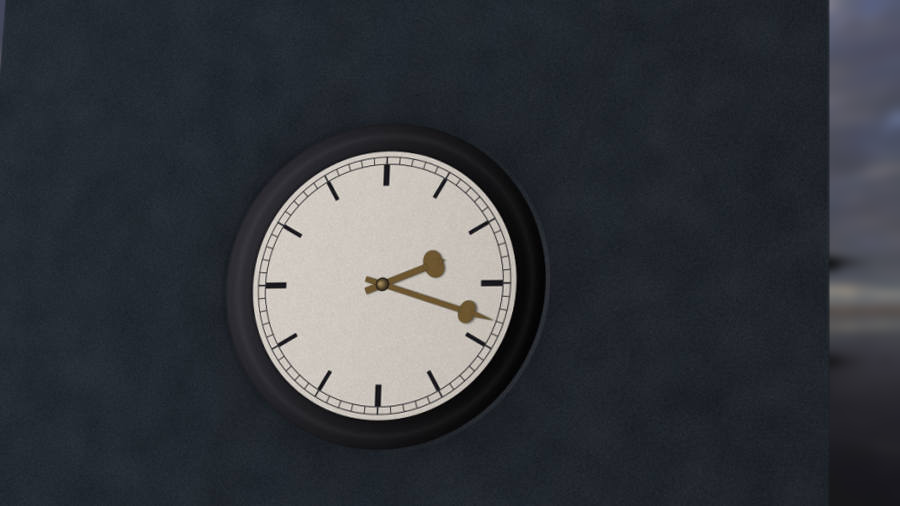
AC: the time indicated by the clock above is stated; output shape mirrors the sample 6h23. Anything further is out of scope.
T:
2h18
